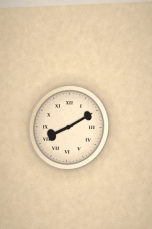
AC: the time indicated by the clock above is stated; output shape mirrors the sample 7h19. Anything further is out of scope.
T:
8h10
